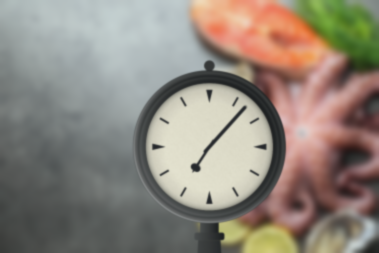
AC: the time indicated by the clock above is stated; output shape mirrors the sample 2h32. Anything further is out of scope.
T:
7h07
